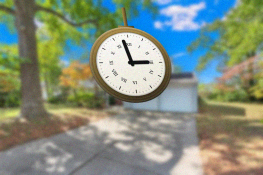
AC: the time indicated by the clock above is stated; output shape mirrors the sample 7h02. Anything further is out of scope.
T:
2h58
